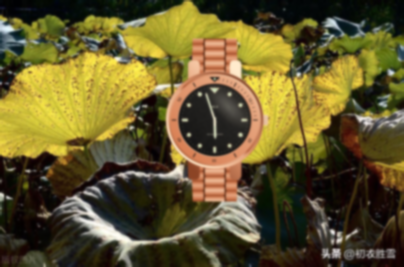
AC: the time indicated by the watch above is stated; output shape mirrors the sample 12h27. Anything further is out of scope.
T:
5h57
